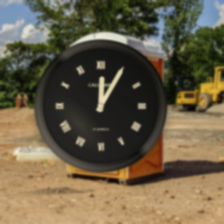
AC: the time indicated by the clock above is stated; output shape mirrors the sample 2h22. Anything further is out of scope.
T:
12h05
